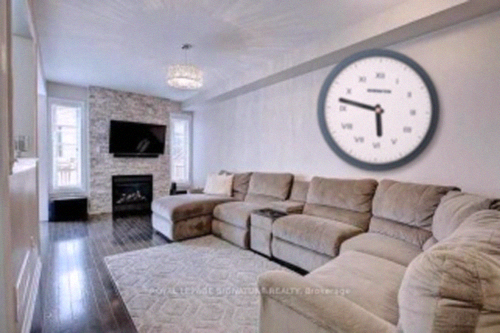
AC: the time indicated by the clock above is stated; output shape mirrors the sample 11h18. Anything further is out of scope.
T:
5h47
